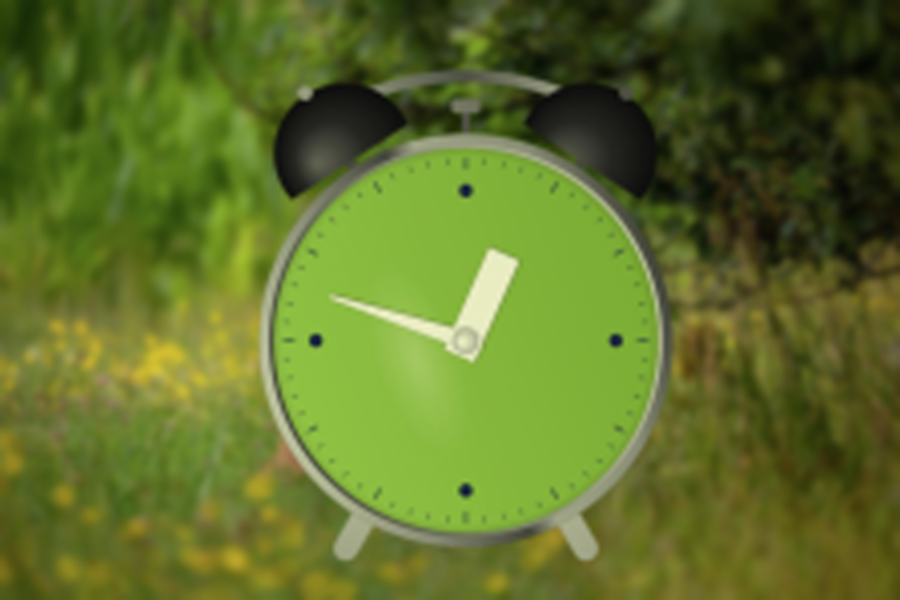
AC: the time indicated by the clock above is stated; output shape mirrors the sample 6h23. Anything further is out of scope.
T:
12h48
